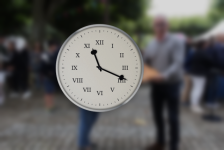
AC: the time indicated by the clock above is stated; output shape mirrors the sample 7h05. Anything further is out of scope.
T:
11h19
